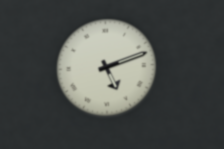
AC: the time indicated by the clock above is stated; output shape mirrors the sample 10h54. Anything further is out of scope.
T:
5h12
